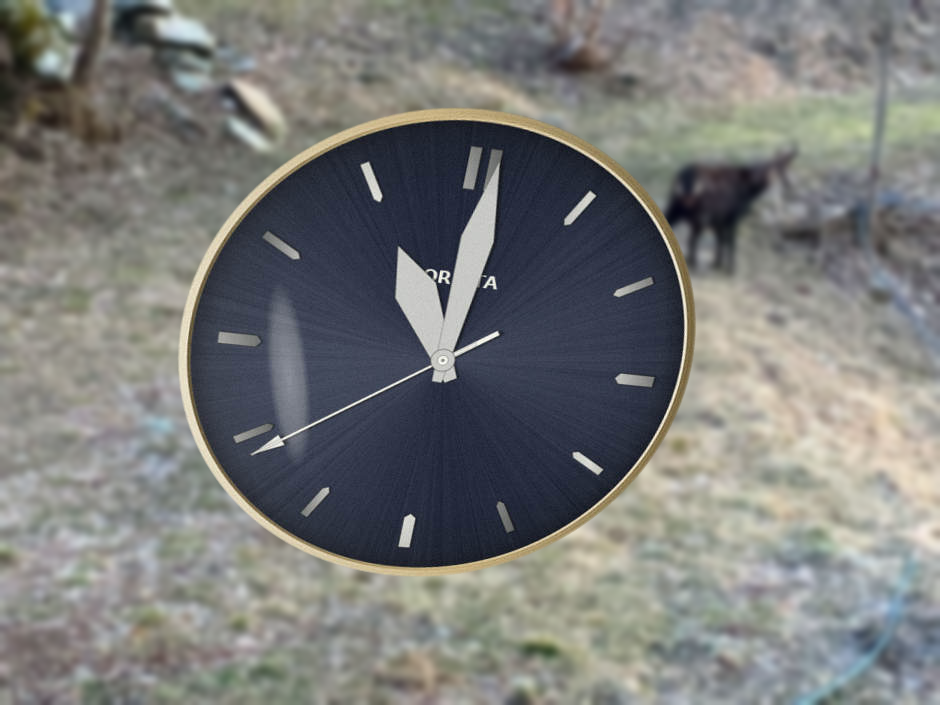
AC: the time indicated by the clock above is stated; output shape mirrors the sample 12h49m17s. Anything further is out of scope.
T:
11h00m39s
